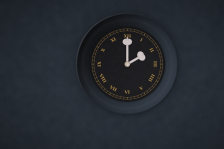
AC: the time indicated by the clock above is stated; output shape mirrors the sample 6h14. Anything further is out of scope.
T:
2h00
